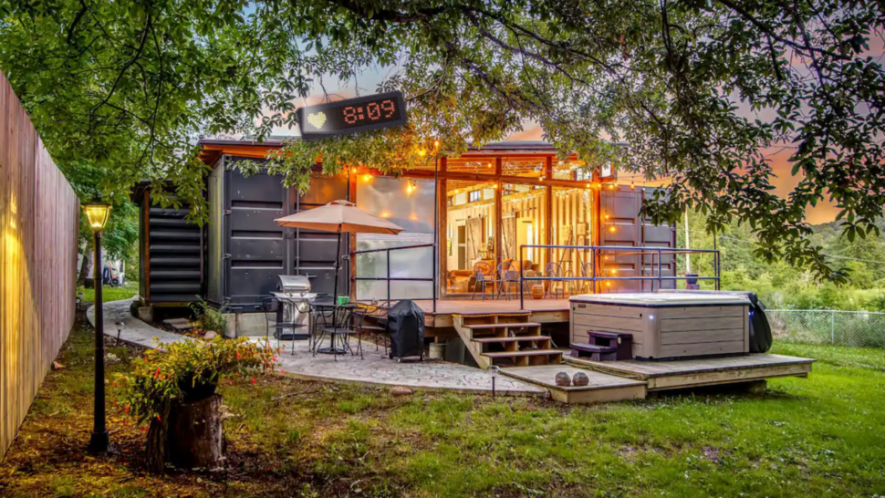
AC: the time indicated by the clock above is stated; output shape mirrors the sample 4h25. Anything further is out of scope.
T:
8h09
